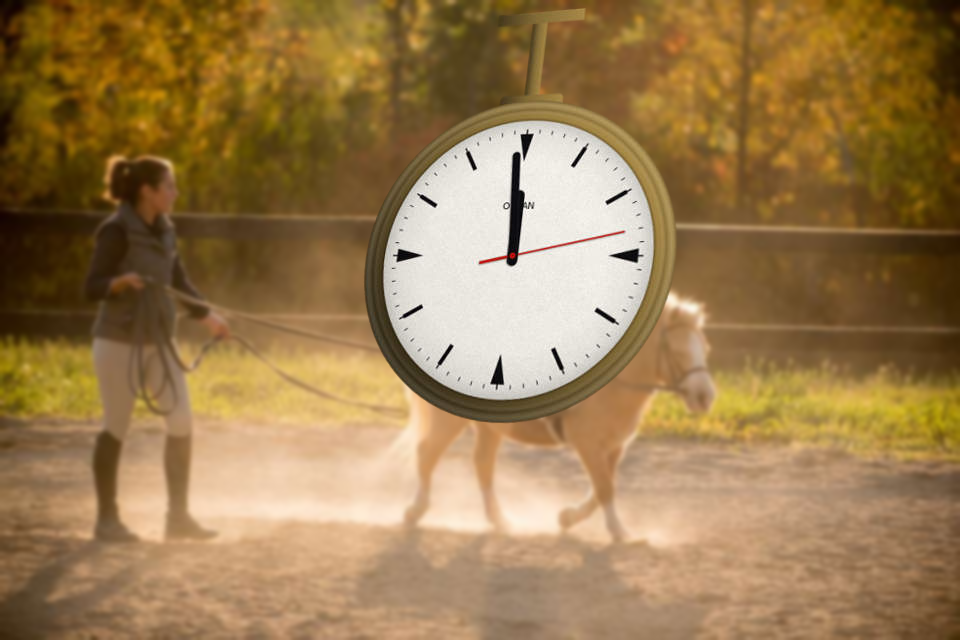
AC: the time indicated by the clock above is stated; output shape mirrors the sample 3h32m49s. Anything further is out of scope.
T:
11h59m13s
